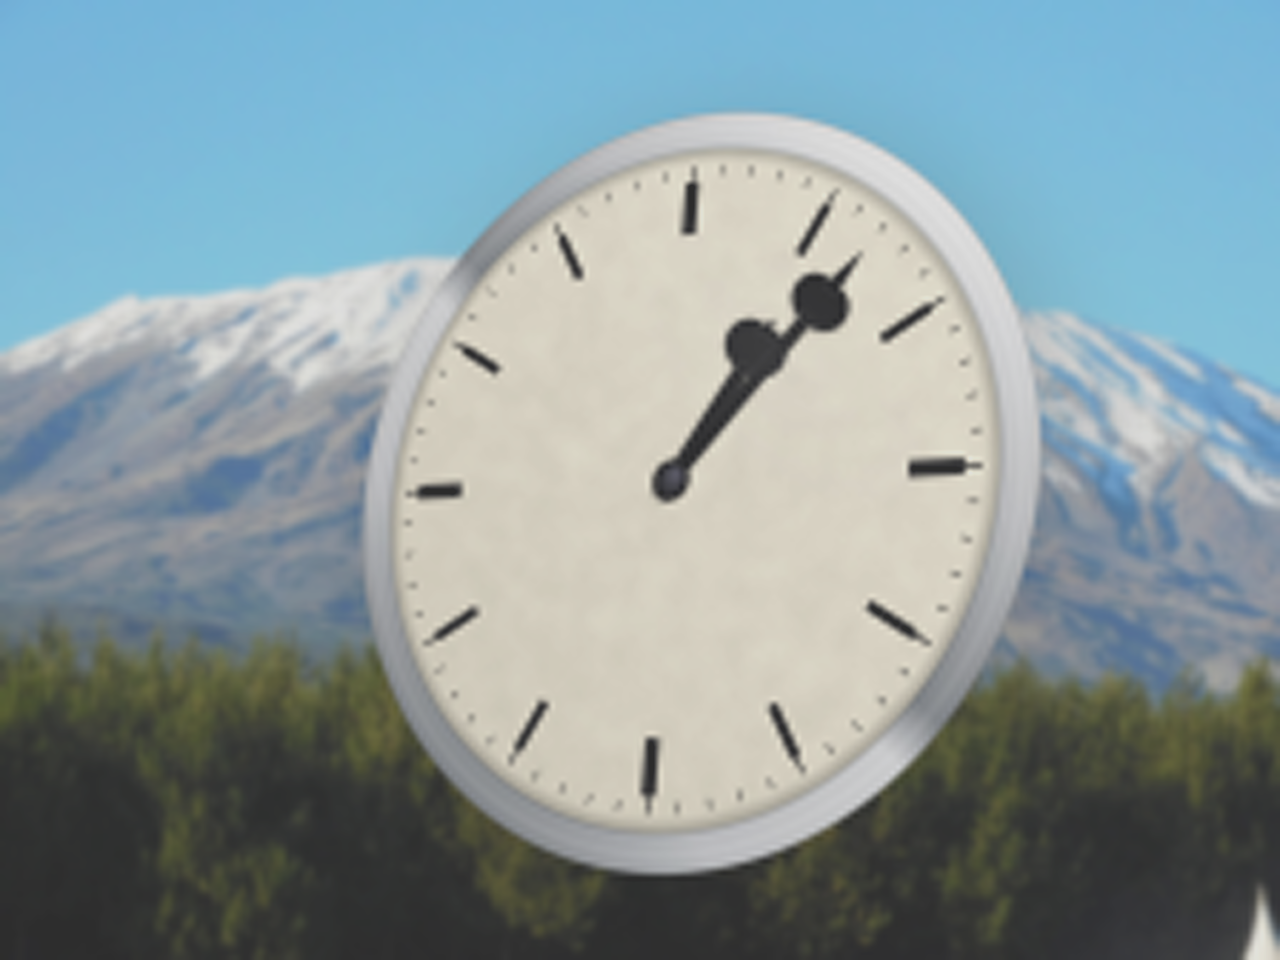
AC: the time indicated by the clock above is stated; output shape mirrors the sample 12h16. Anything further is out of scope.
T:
1h07
